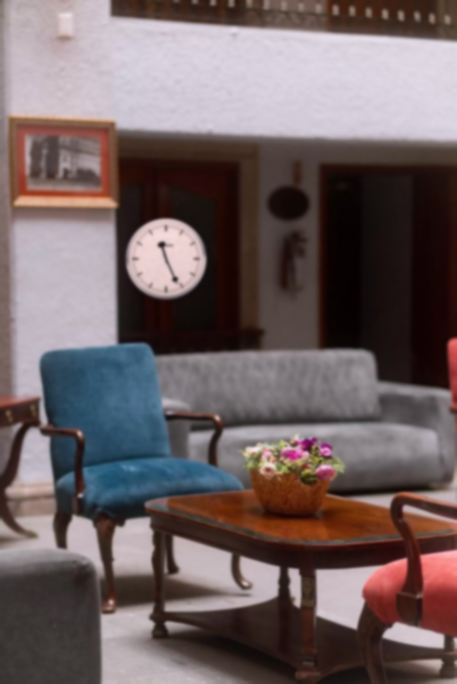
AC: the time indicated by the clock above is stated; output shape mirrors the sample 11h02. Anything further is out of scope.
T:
11h26
